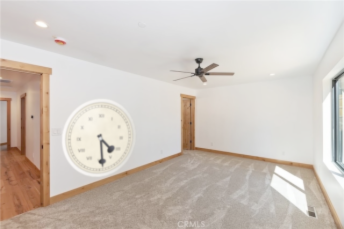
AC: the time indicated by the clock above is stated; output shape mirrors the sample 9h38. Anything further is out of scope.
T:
4h29
